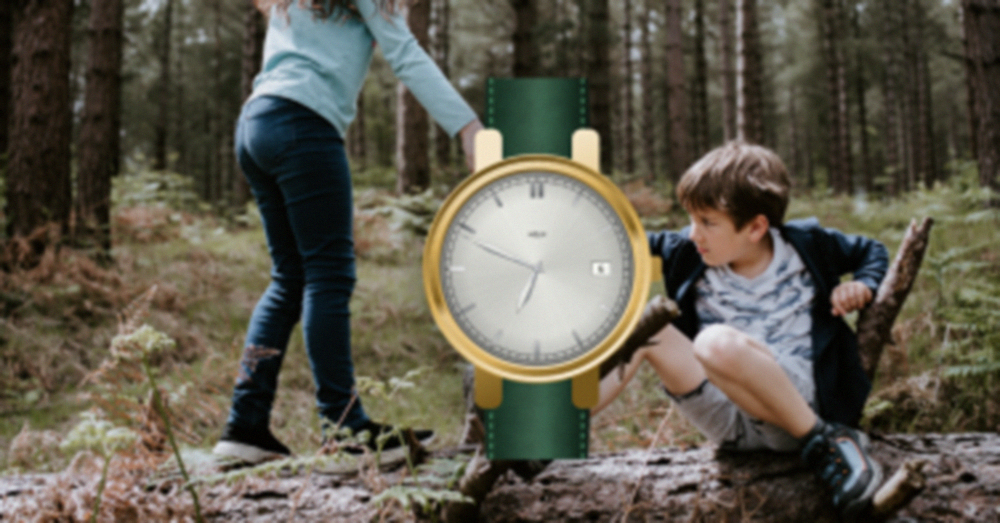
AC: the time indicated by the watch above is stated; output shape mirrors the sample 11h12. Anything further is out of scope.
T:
6h49
